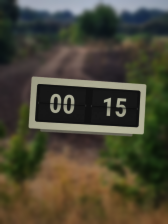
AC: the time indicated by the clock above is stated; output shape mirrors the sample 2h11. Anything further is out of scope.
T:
0h15
